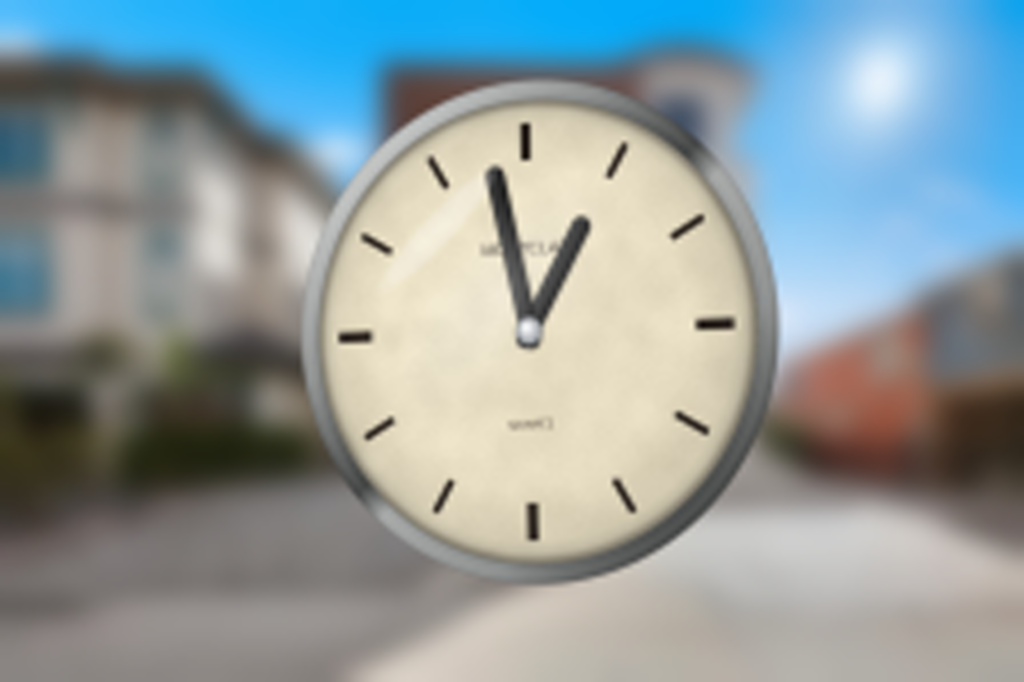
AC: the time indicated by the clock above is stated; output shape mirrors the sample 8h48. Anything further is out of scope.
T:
12h58
